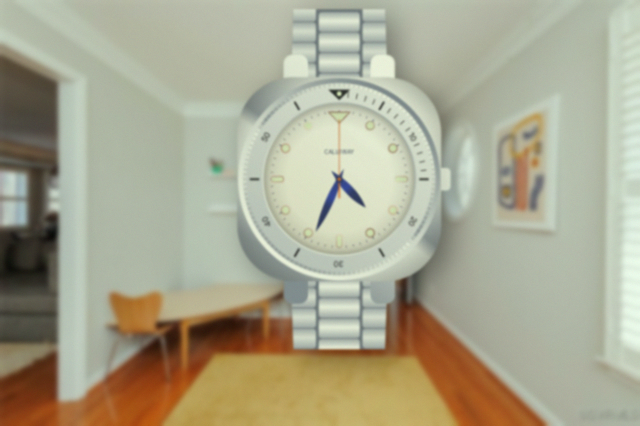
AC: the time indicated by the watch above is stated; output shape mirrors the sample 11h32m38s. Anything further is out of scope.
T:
4h34m00s
